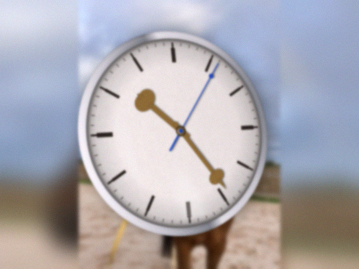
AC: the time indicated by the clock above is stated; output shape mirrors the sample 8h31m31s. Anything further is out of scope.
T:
10h24m06s
